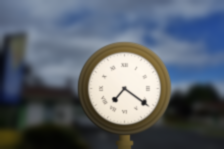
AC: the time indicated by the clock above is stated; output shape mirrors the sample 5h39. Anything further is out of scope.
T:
7h21
